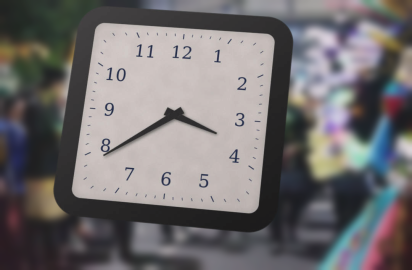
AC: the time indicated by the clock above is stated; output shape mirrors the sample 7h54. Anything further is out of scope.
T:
3h39
